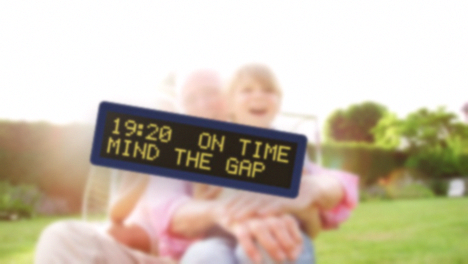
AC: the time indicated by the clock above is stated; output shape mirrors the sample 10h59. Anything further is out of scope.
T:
19h20
